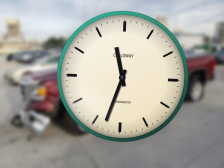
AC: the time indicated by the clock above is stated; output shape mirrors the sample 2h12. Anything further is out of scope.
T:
11h33
